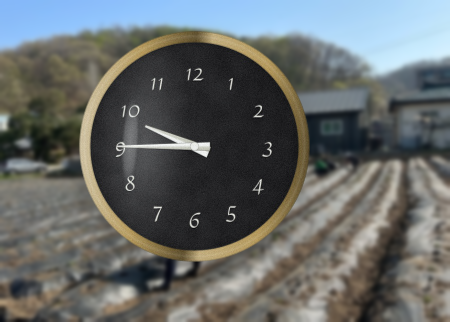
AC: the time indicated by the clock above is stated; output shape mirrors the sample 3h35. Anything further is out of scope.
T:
9h45
